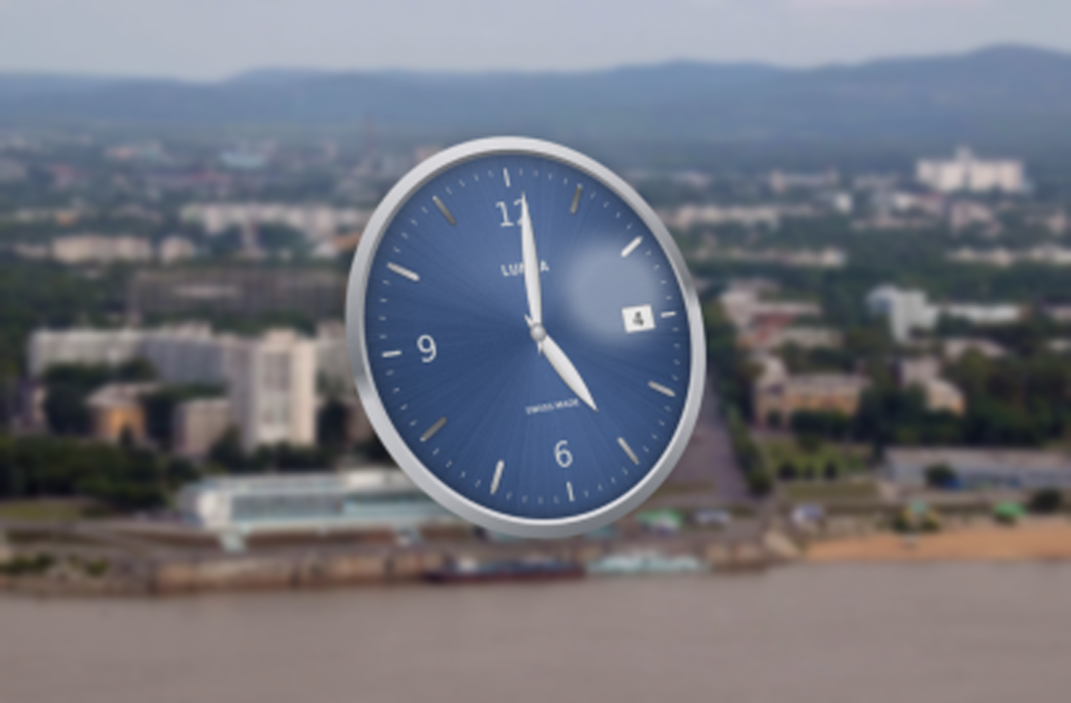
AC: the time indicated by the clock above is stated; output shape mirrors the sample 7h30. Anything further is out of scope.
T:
5h01
